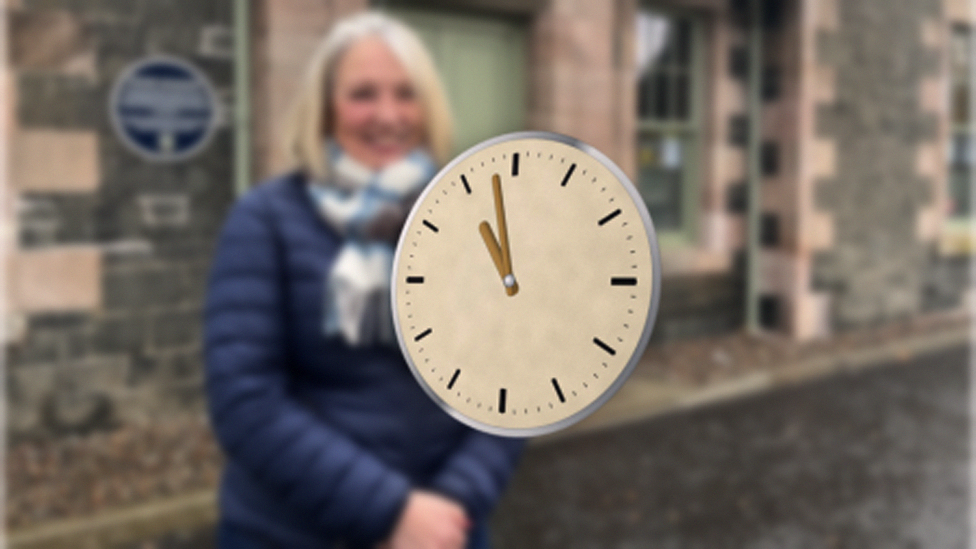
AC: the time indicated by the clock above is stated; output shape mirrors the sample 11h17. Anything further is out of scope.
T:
10h58
